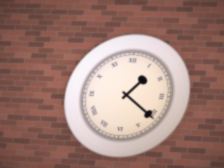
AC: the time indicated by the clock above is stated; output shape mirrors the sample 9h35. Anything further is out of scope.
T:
1h21
